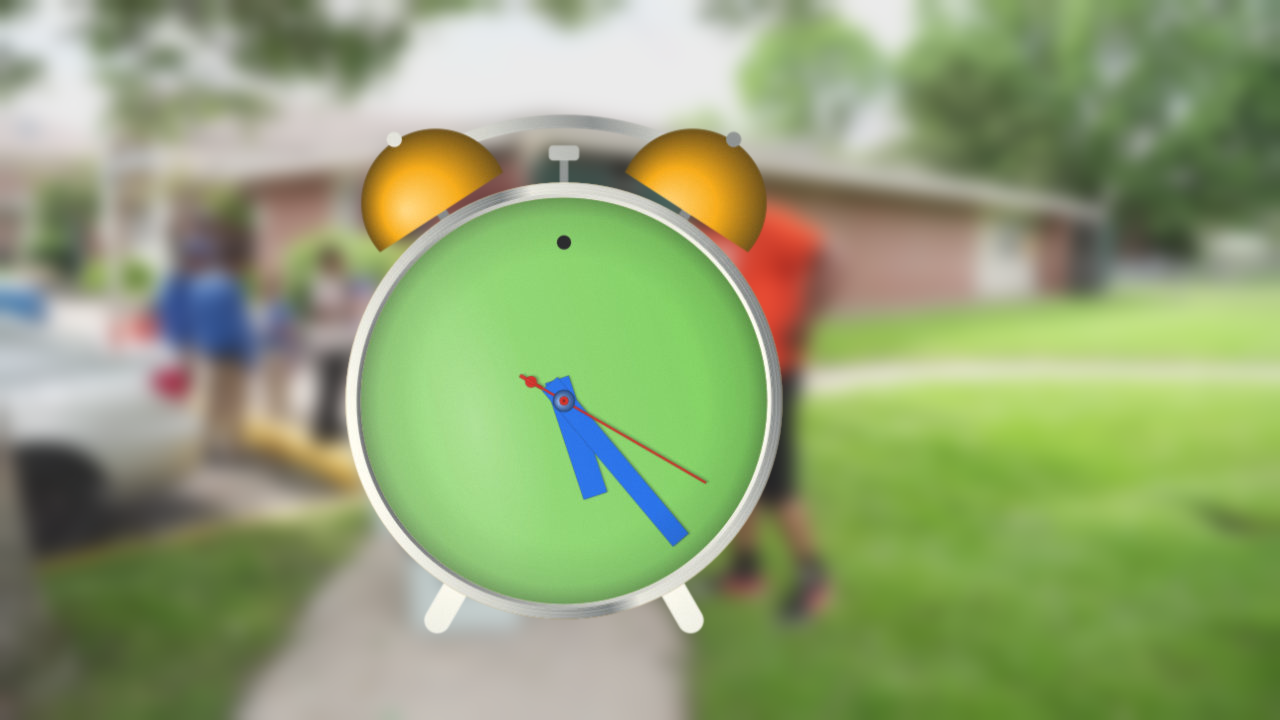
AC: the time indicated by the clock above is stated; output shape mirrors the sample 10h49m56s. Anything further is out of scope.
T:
5h23m20s
